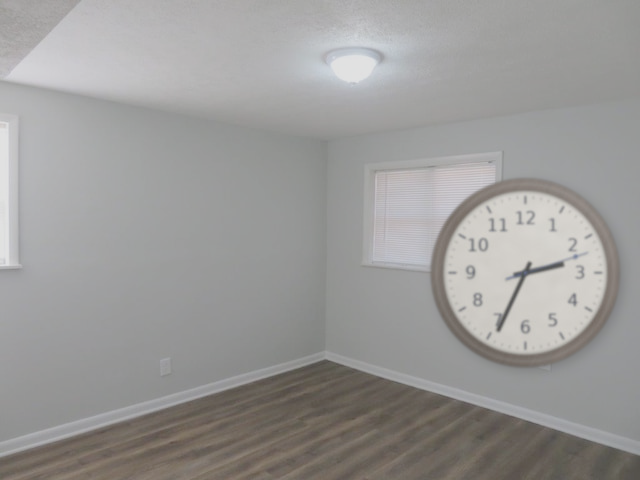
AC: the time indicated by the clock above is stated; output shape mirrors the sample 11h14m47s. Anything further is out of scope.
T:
2h34m12s
